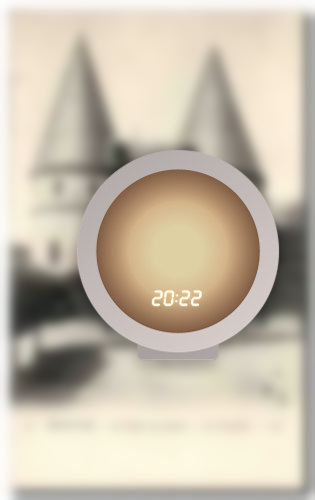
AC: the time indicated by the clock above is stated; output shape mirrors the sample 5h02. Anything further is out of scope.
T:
20h22
